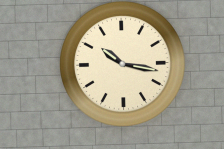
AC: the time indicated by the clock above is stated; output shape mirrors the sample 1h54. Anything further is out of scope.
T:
10h17
